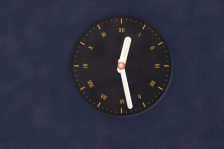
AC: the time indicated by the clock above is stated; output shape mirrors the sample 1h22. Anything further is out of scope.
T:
12h28
